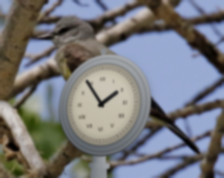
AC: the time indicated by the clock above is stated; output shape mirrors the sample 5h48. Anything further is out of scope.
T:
1h54
